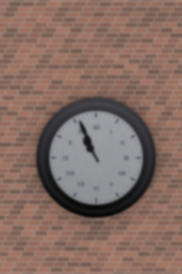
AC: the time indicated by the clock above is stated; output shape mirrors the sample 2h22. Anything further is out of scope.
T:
10h56
